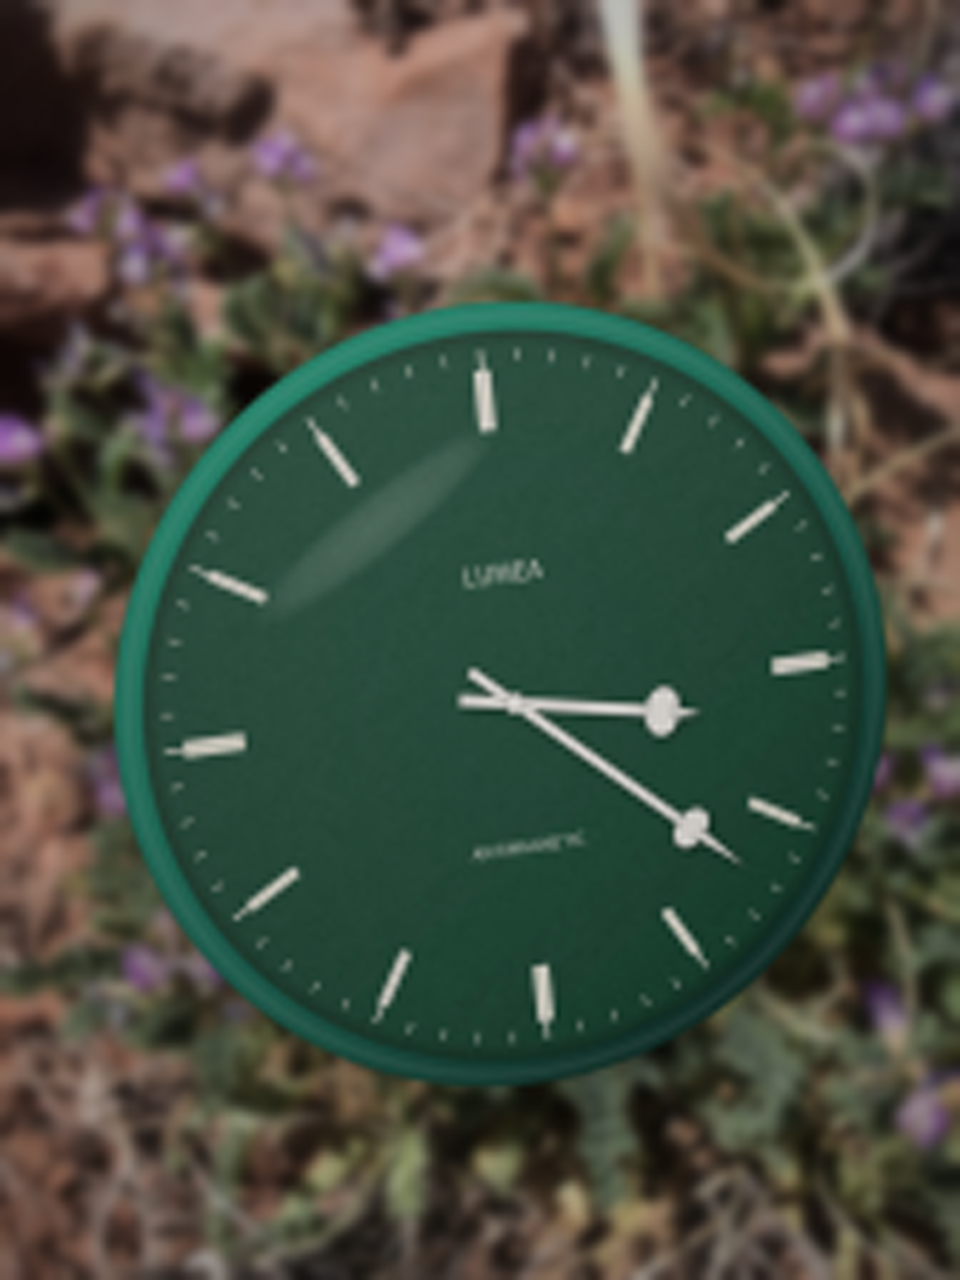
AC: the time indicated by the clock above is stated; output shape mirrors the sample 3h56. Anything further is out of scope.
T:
3h22
